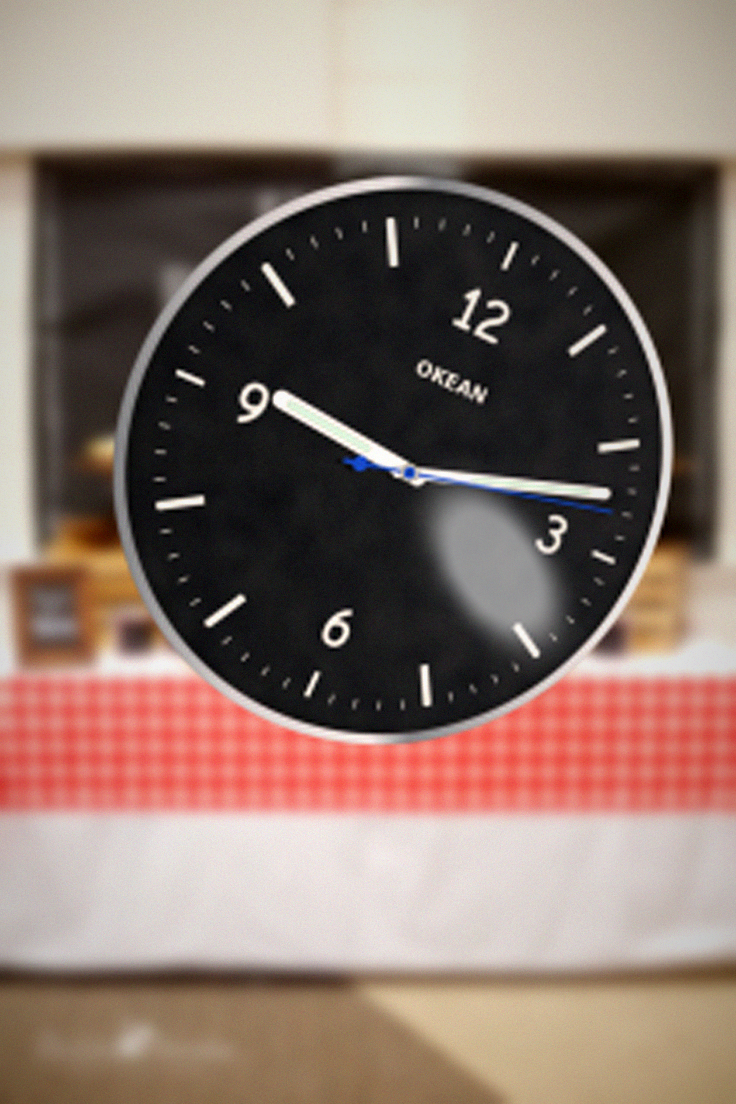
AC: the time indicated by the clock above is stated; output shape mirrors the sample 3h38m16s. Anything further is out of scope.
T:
9h12m13s
